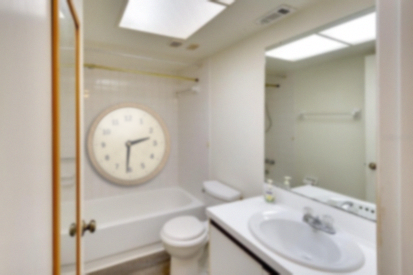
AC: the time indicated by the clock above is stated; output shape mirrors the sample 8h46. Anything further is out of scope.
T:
2h31
